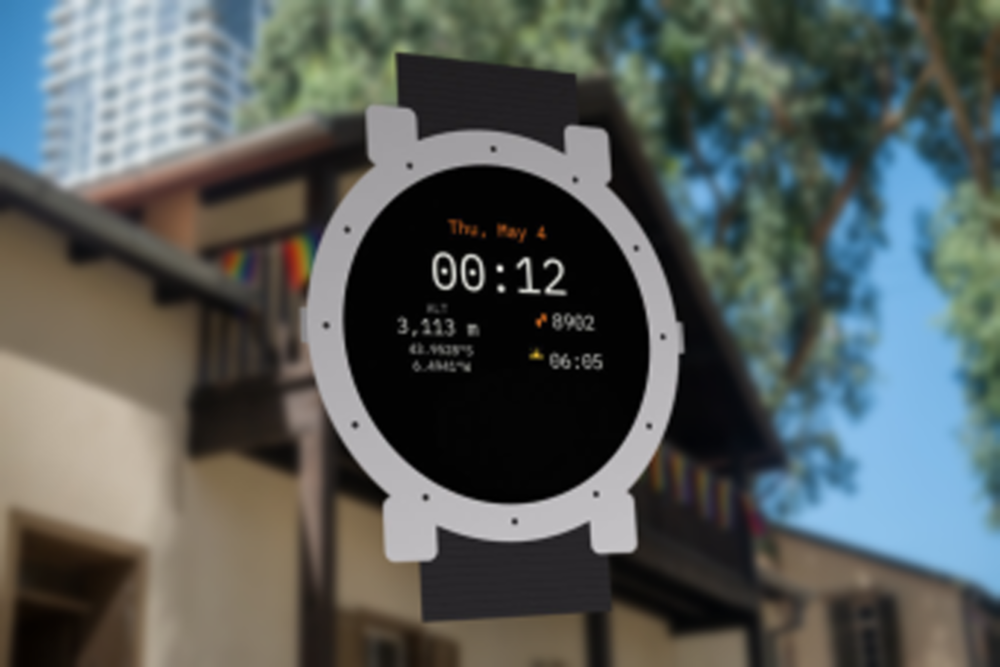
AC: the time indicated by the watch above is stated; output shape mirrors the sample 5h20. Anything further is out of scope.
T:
0h12
